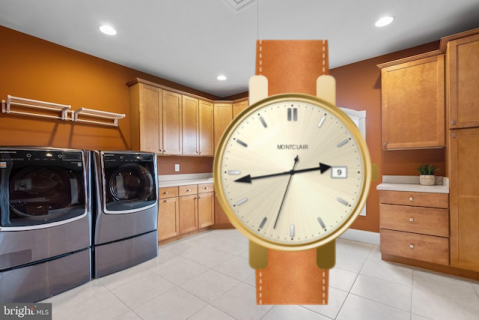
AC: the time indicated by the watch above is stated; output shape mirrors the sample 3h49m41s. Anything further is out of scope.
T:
2h43m33s
